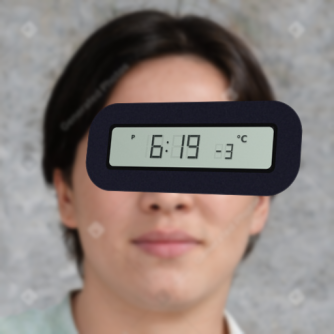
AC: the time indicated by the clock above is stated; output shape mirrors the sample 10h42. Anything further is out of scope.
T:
6h19
